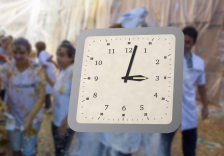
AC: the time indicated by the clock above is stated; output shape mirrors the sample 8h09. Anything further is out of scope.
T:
3h02
